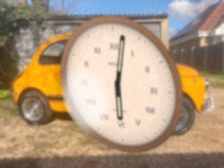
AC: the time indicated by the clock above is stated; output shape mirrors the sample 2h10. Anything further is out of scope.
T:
6h02
